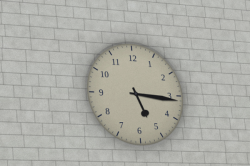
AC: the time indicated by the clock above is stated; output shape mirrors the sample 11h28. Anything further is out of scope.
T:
5h16
